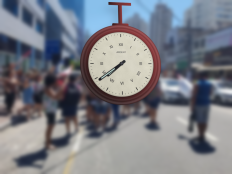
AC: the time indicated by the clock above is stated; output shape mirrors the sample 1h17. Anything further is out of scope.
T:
7h39
